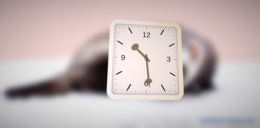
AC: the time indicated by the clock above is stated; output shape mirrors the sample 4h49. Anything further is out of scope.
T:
10h29
